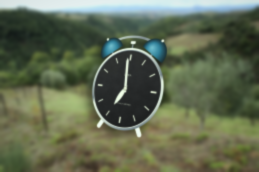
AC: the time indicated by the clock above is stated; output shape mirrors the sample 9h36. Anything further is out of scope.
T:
6h59
